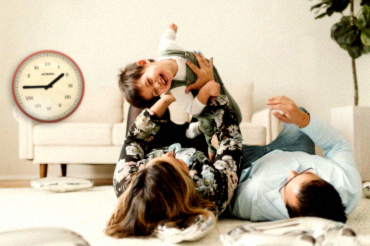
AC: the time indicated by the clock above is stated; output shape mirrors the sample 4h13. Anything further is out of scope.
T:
1h45
